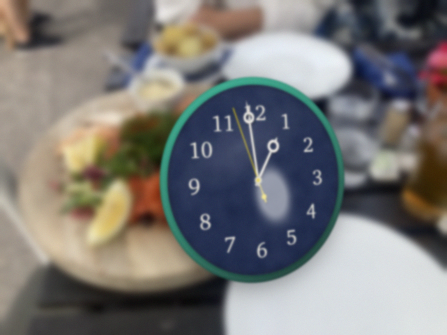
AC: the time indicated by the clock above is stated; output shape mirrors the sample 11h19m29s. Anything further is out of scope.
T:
12h58m57s
